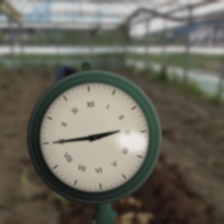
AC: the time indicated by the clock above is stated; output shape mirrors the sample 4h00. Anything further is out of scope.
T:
2h45
